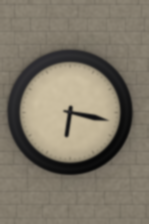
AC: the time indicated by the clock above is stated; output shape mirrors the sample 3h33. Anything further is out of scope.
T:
6h17
